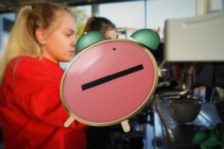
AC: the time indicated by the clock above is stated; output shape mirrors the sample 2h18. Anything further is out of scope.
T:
8h11
